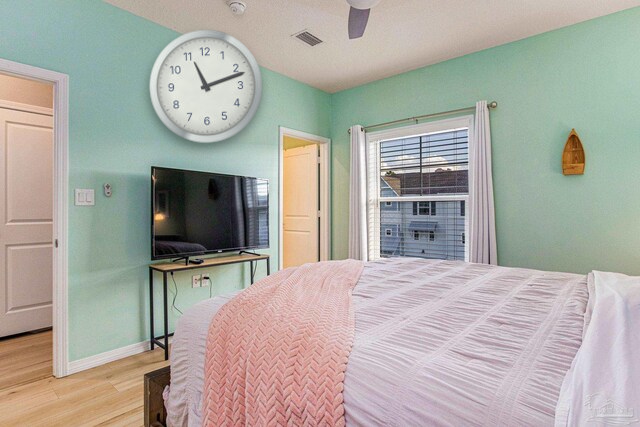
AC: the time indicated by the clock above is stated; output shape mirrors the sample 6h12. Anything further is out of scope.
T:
11h12
